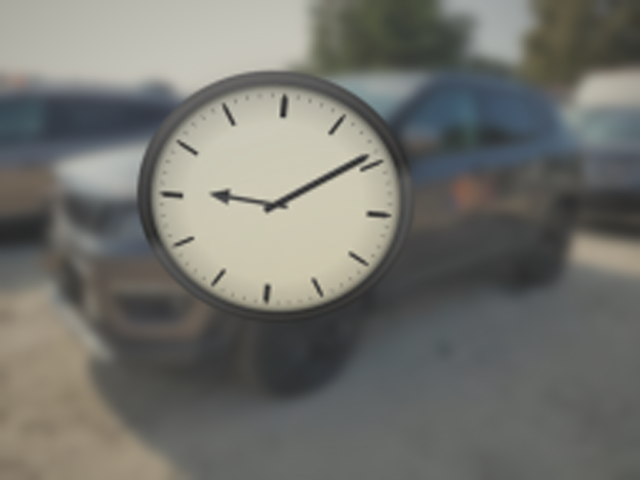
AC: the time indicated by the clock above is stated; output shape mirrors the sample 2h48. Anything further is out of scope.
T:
9h09
